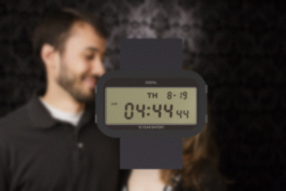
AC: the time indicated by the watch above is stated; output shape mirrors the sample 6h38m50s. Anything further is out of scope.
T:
4h44m44s
